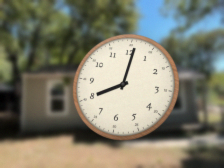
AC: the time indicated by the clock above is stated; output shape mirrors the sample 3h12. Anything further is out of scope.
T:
8h01
